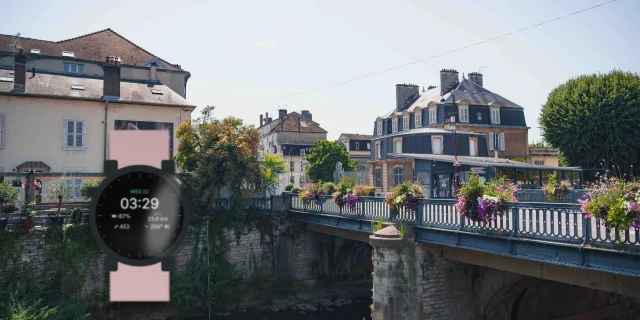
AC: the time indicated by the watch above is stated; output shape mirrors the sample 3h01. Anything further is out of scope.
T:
3h29
